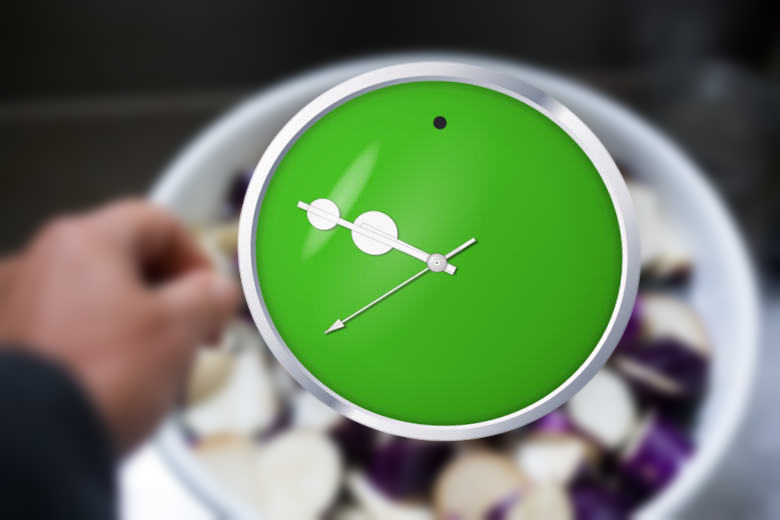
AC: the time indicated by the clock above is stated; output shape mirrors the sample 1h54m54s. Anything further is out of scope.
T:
9h48m39s
